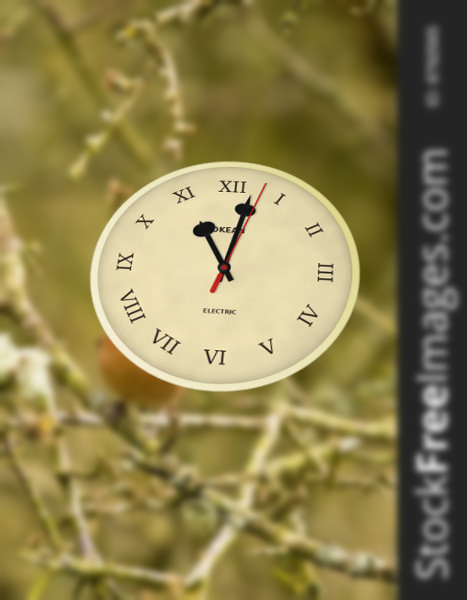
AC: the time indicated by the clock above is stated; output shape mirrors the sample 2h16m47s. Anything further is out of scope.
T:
11h02m03s
